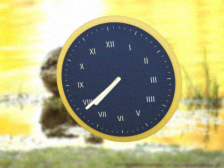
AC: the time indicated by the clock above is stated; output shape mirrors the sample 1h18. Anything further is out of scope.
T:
7h39
